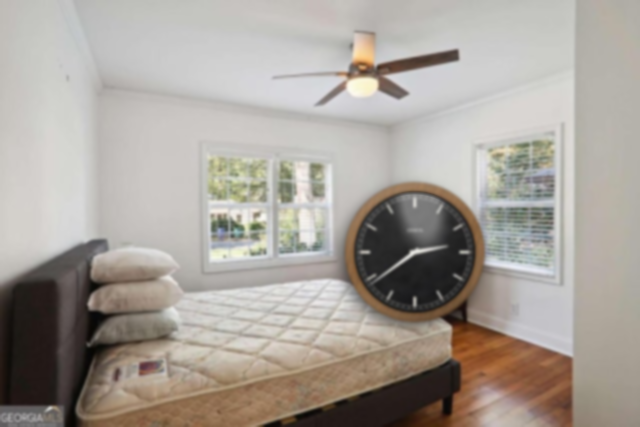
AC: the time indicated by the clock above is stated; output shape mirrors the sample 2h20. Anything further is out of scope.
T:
2h39
